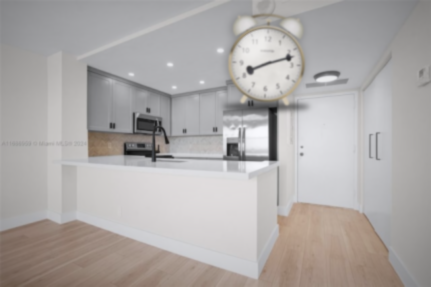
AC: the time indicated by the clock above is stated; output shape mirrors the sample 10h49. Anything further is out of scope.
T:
8h12
